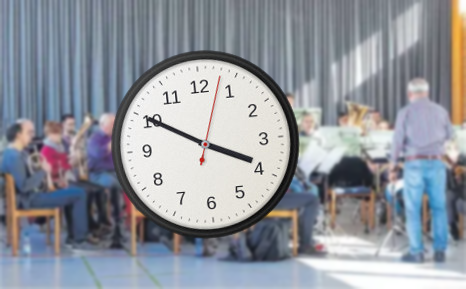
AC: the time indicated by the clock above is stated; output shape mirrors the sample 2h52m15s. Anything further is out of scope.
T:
3h50m03s
